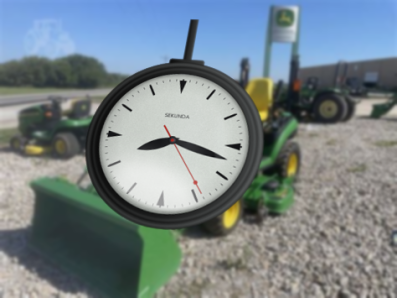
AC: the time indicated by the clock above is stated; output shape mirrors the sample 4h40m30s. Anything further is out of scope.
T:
8h17m24s
